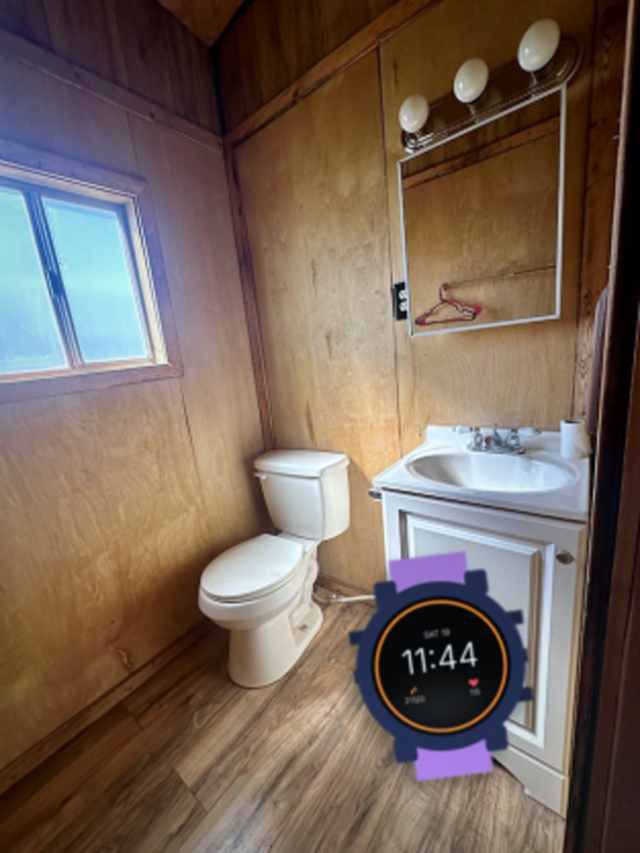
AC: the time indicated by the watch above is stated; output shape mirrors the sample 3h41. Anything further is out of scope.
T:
11h44
